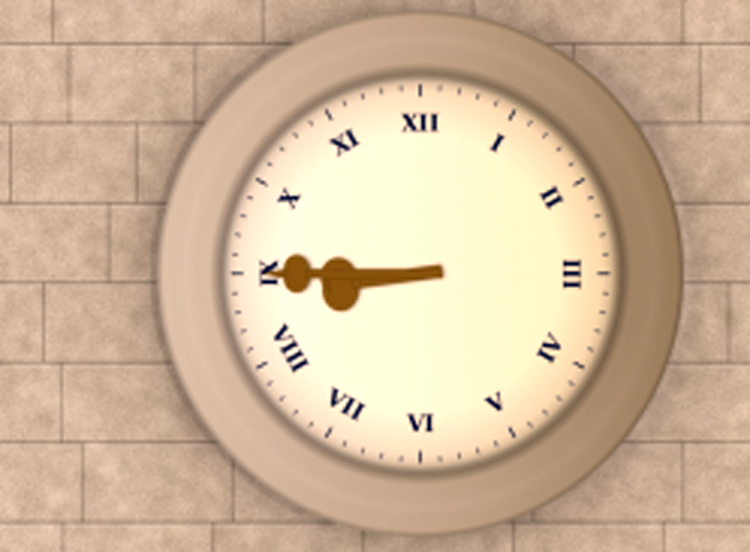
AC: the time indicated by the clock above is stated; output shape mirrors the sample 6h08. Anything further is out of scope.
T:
8h45
